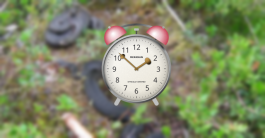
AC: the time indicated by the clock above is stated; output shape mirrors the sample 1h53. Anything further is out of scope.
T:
1h52
